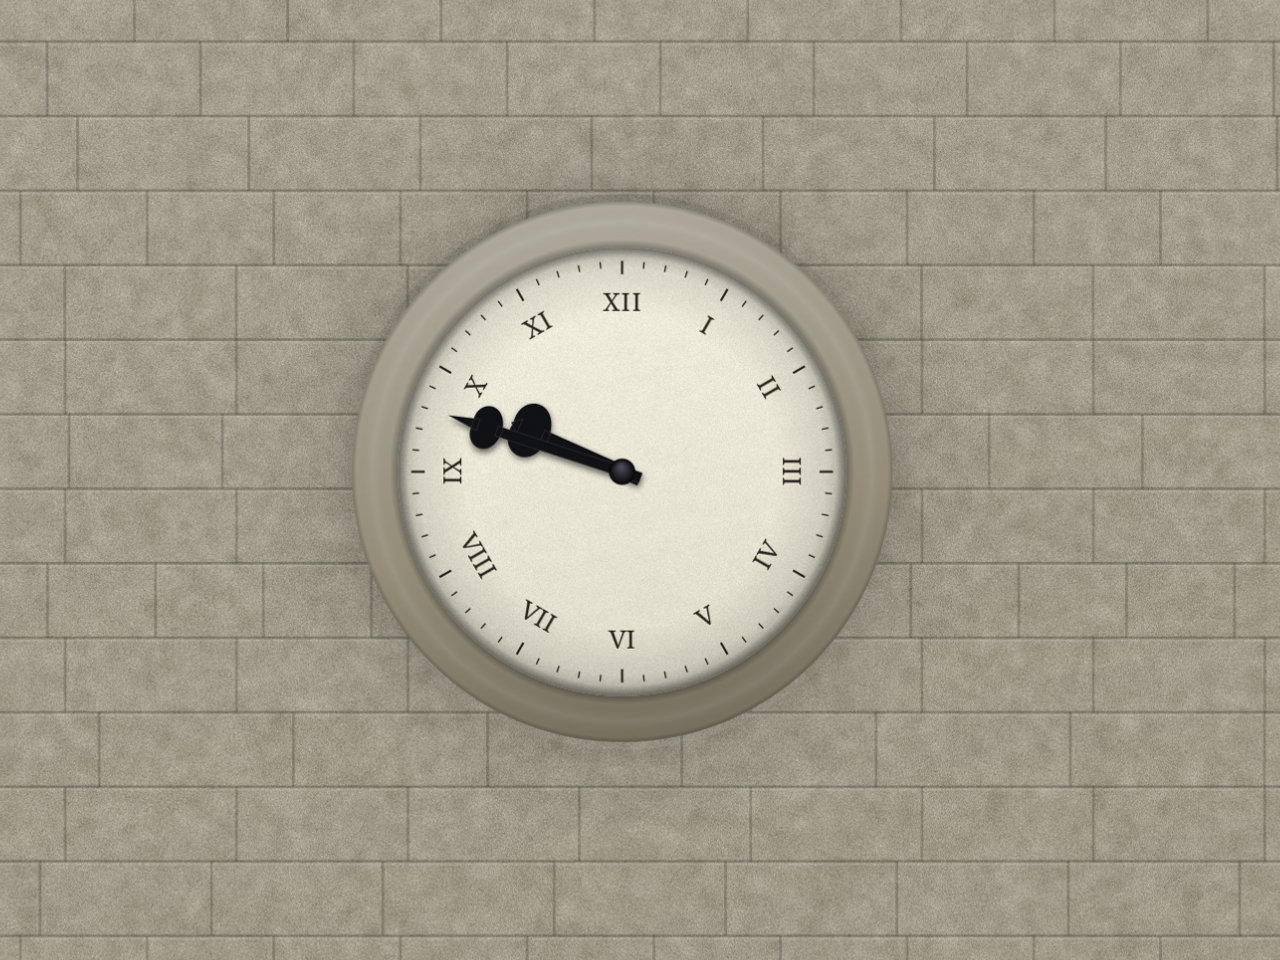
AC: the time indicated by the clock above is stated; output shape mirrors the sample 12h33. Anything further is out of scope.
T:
9h48
